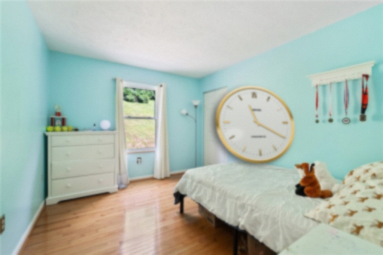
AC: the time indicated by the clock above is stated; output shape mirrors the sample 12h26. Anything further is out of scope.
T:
11h20
